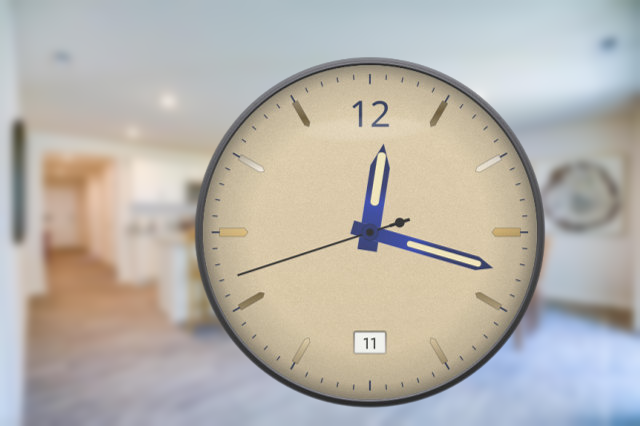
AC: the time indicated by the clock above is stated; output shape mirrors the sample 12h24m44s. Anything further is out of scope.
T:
12h17m42s
